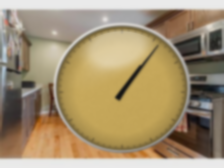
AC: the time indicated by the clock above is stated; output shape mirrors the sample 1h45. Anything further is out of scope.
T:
1h06
